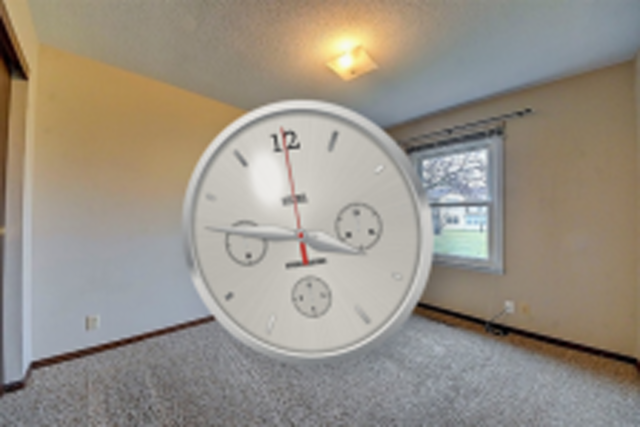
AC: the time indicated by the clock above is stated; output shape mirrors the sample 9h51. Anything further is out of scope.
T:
3h47
